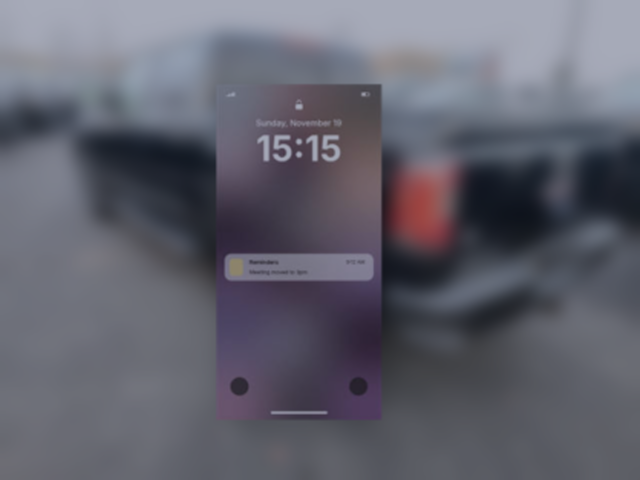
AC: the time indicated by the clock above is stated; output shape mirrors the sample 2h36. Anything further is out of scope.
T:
15h15
